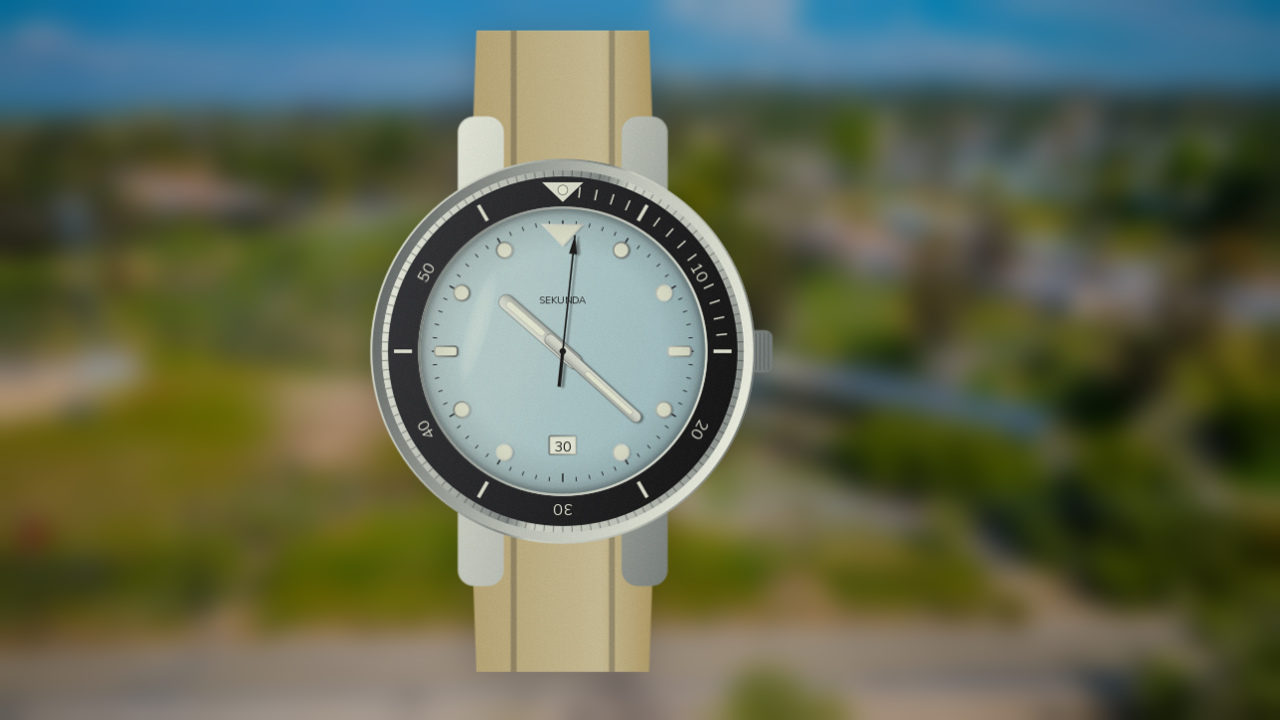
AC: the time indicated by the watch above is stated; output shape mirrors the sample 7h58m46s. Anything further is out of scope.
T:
10h22m01s
